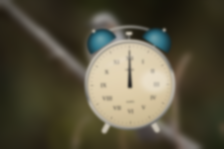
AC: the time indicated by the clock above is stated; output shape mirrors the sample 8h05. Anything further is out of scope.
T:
12h00
